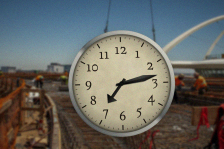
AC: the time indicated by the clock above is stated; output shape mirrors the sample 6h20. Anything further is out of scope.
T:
7h13
